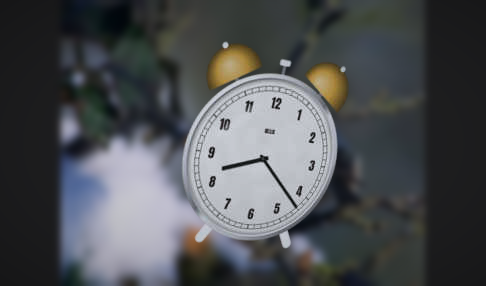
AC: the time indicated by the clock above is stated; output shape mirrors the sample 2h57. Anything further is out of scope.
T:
8h22
